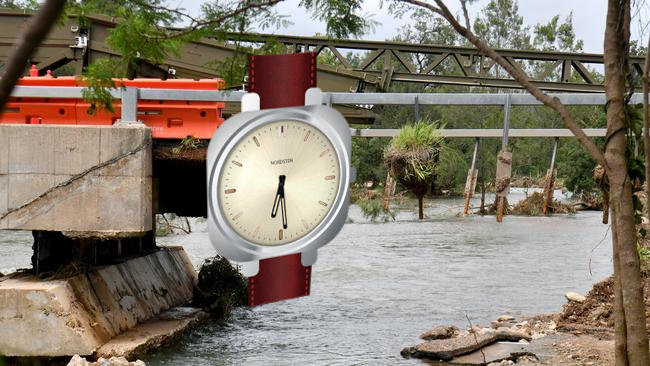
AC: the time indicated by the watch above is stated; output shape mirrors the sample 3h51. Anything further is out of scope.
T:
6h29
